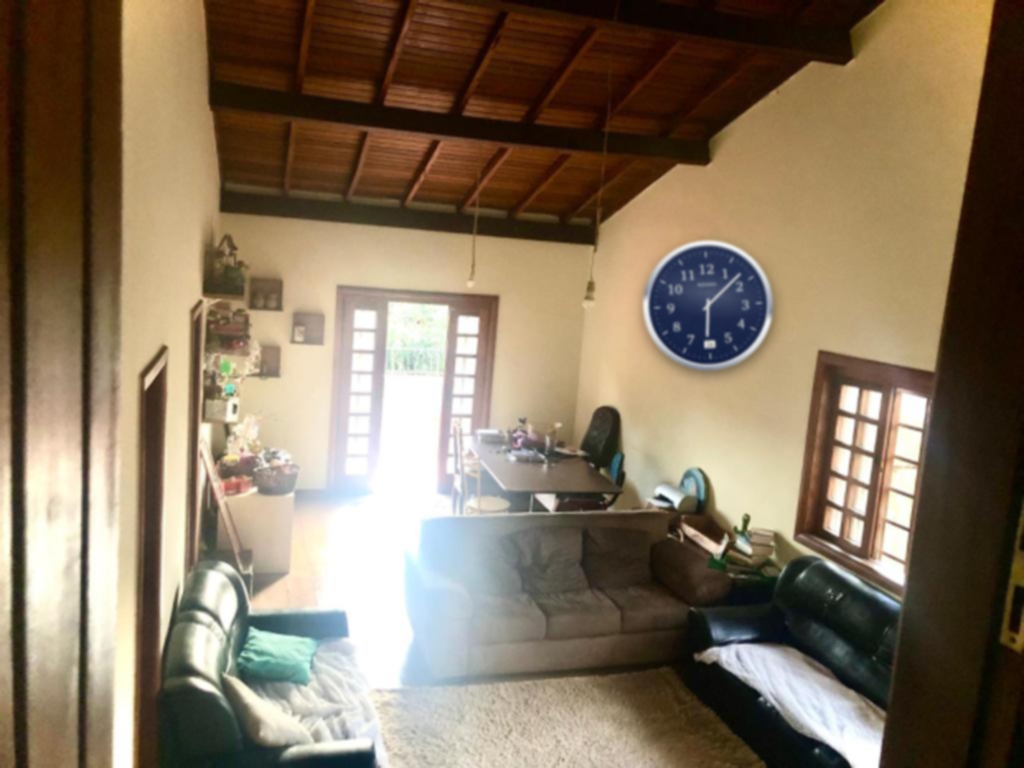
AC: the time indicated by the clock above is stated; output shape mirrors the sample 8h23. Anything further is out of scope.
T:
6h08
